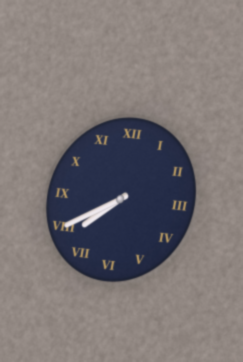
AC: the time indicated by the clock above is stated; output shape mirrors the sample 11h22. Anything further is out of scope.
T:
7h40
